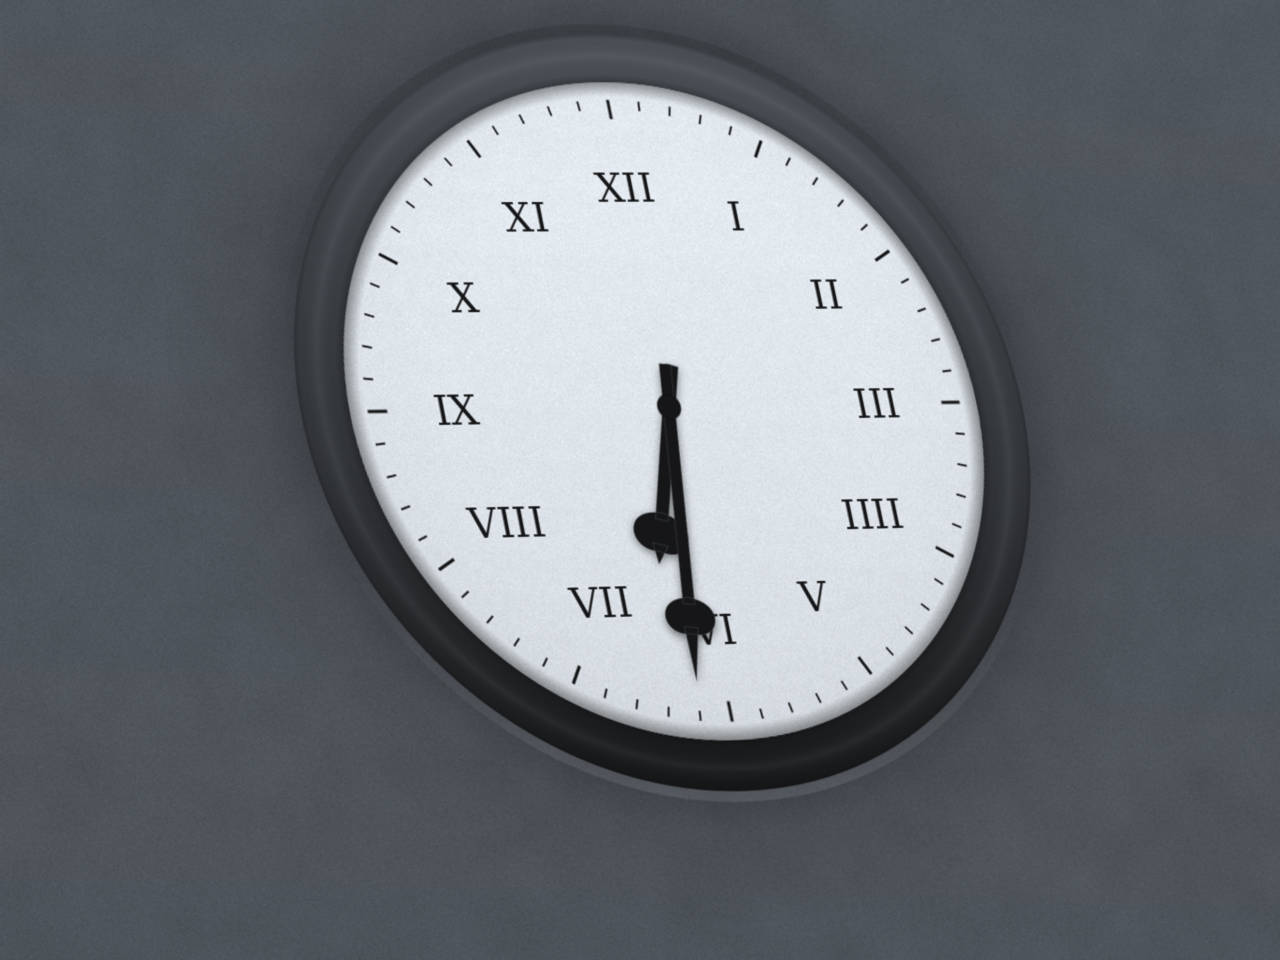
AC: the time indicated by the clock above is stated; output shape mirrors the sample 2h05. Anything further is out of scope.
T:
6h31
